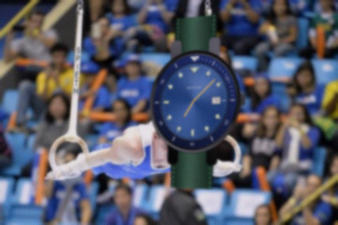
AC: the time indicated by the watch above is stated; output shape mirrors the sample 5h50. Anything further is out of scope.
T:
7h08
